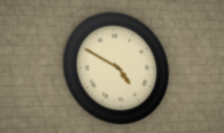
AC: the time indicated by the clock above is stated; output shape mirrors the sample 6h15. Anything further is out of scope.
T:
4h50
